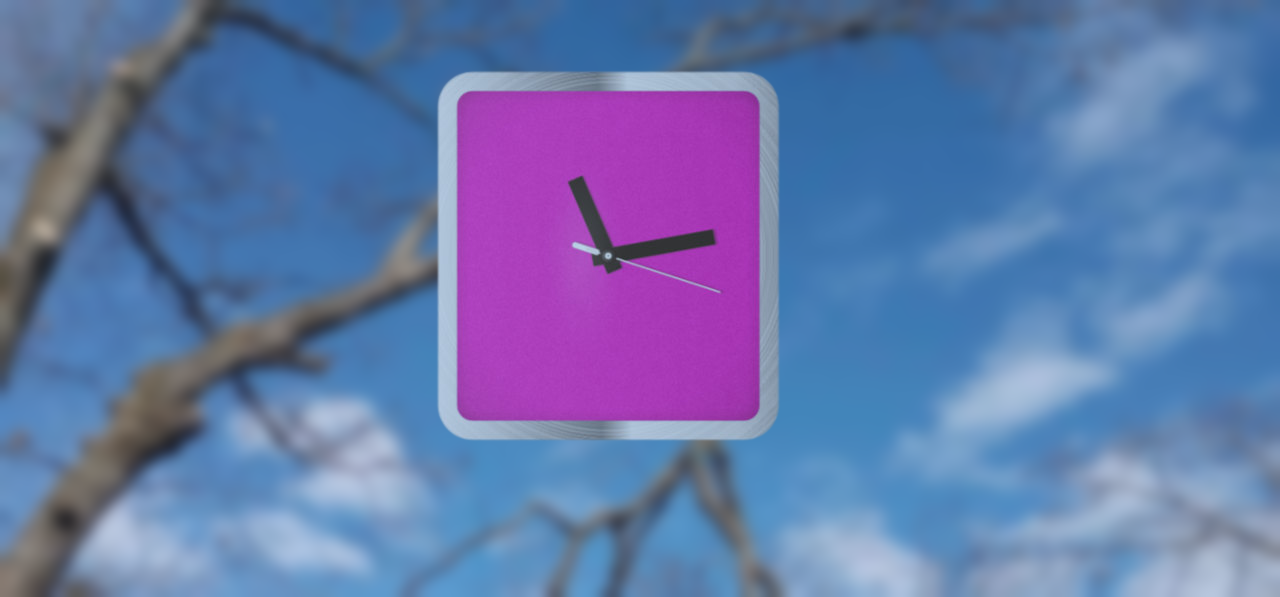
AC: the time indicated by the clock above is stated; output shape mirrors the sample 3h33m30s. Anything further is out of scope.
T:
11h13m18s
